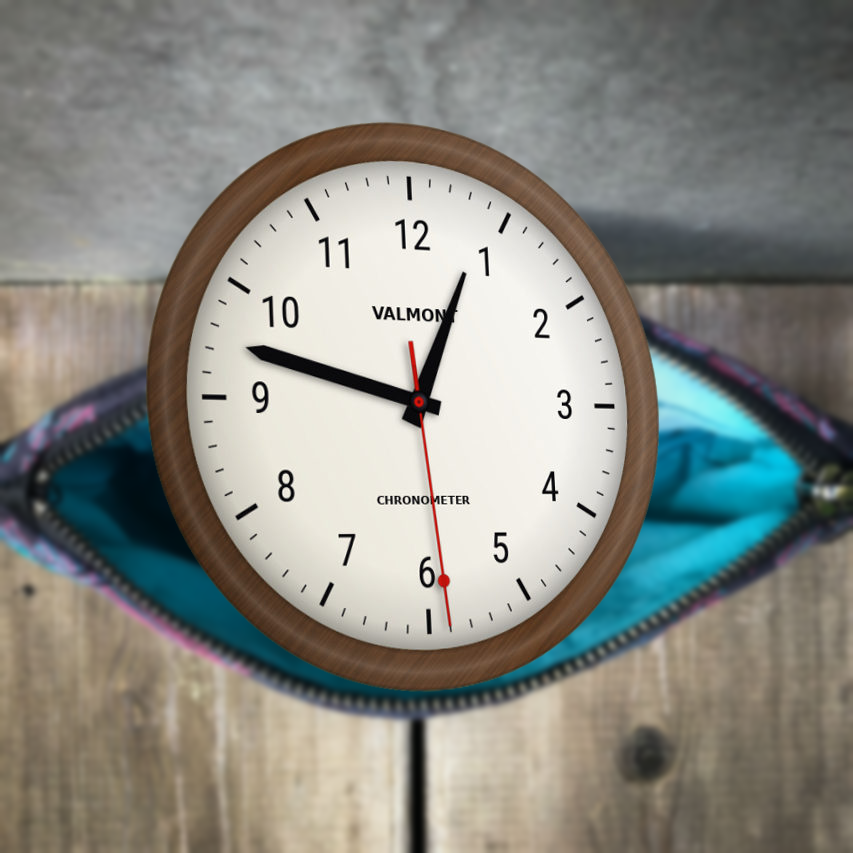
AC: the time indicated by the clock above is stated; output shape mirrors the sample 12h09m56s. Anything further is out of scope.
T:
12h47m29s
